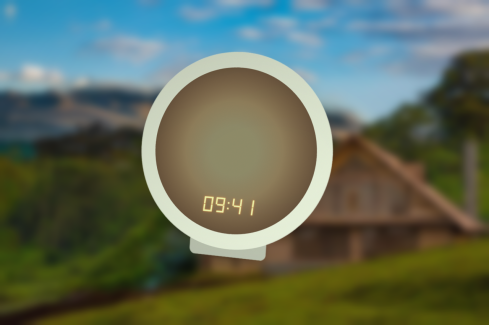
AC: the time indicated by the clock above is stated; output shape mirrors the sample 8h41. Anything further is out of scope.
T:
9h41
